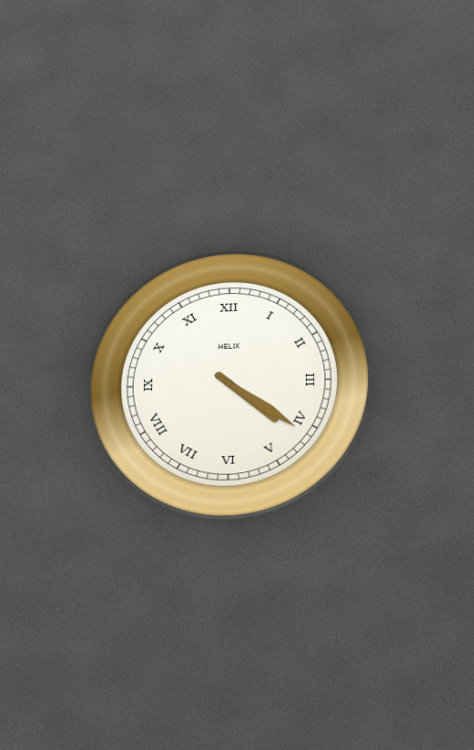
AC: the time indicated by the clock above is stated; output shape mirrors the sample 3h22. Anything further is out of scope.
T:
4h21
